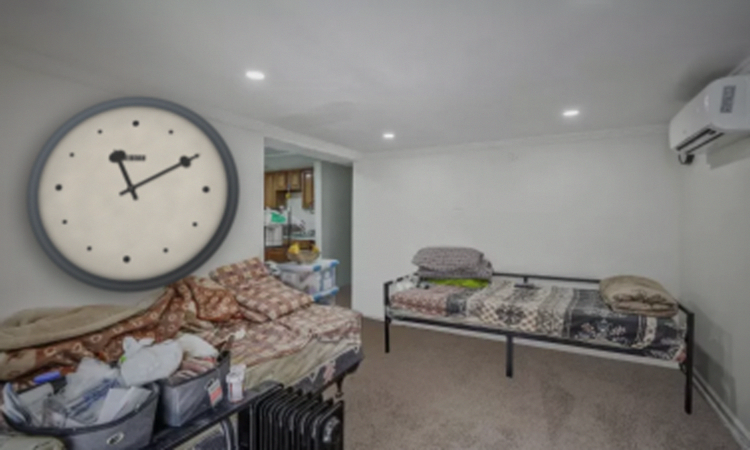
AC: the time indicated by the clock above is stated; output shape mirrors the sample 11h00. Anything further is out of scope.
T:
11h10
